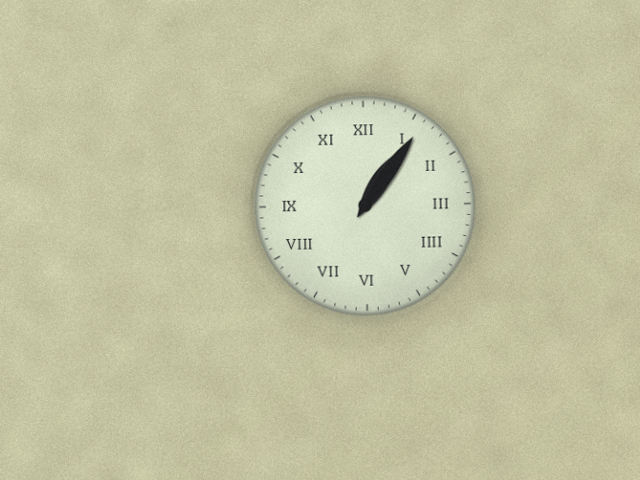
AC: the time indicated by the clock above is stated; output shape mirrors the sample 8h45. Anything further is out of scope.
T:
1h06
